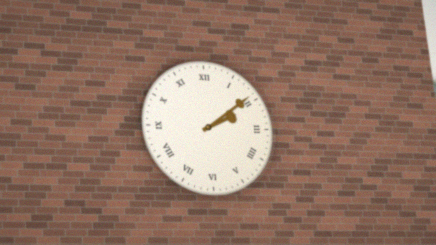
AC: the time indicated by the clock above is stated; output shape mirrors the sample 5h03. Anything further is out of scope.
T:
2h09
